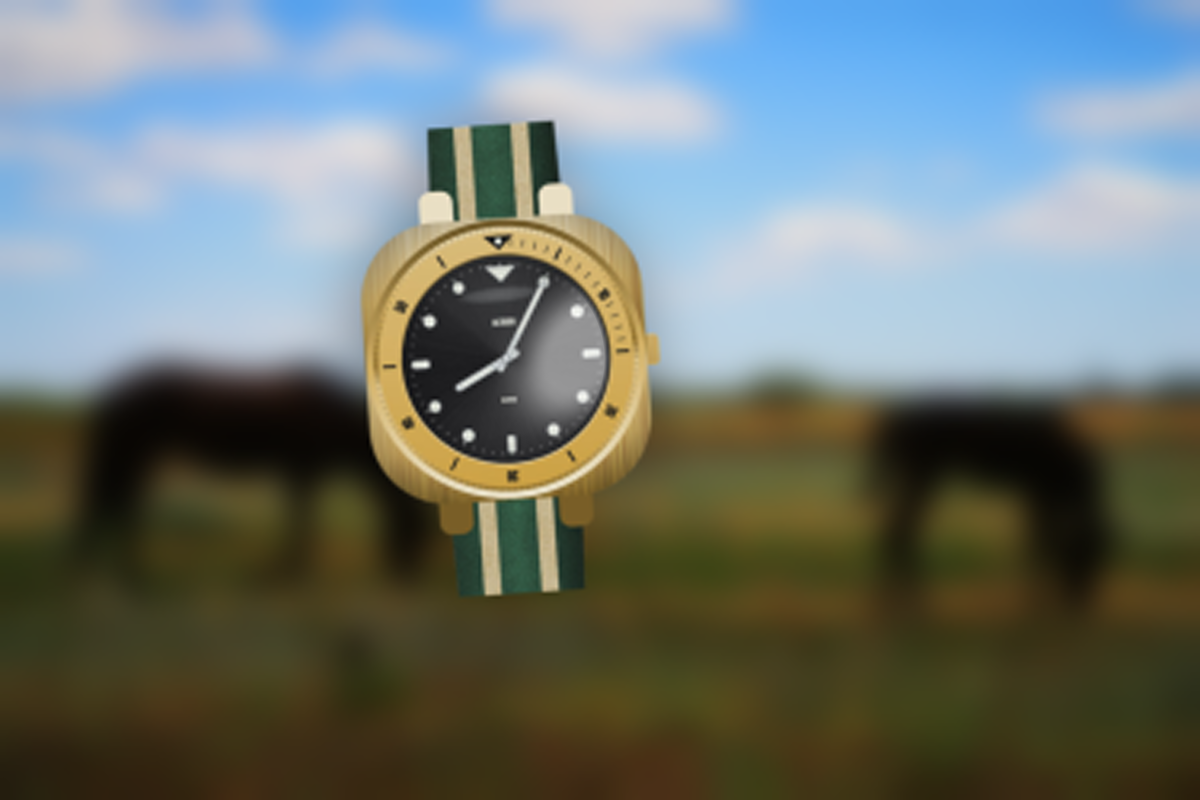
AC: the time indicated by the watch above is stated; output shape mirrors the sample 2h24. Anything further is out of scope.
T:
8h05
